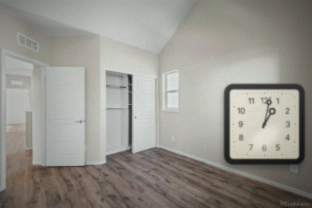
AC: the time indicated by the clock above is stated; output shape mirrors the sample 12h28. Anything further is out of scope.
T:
1h02
